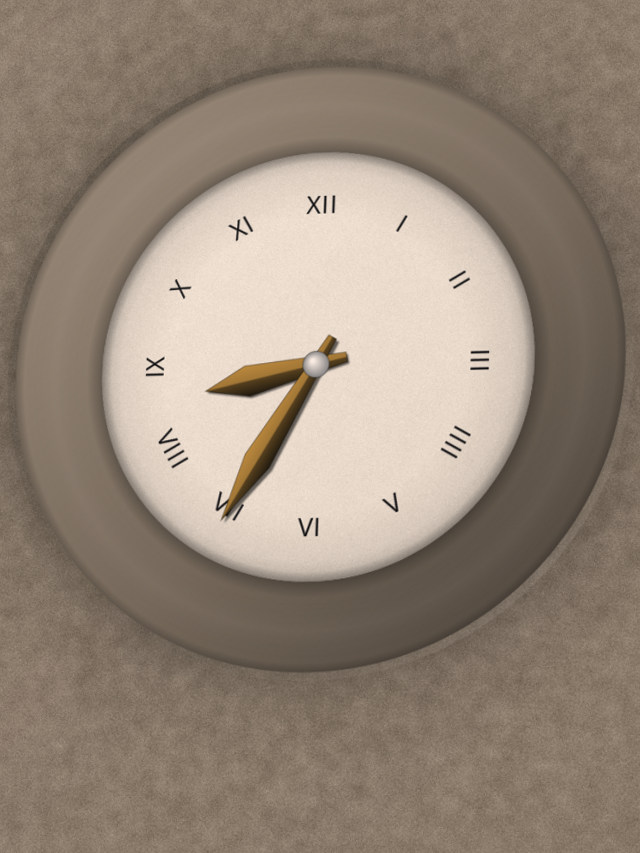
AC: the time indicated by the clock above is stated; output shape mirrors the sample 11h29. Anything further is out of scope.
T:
8h35
